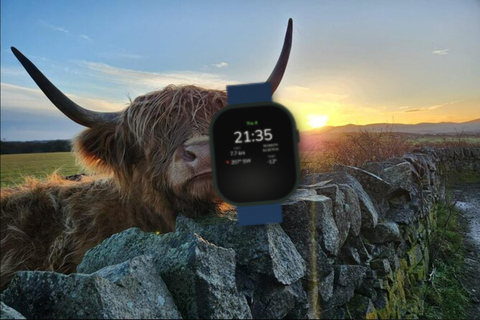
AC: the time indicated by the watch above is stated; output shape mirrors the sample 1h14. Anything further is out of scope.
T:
21h35
